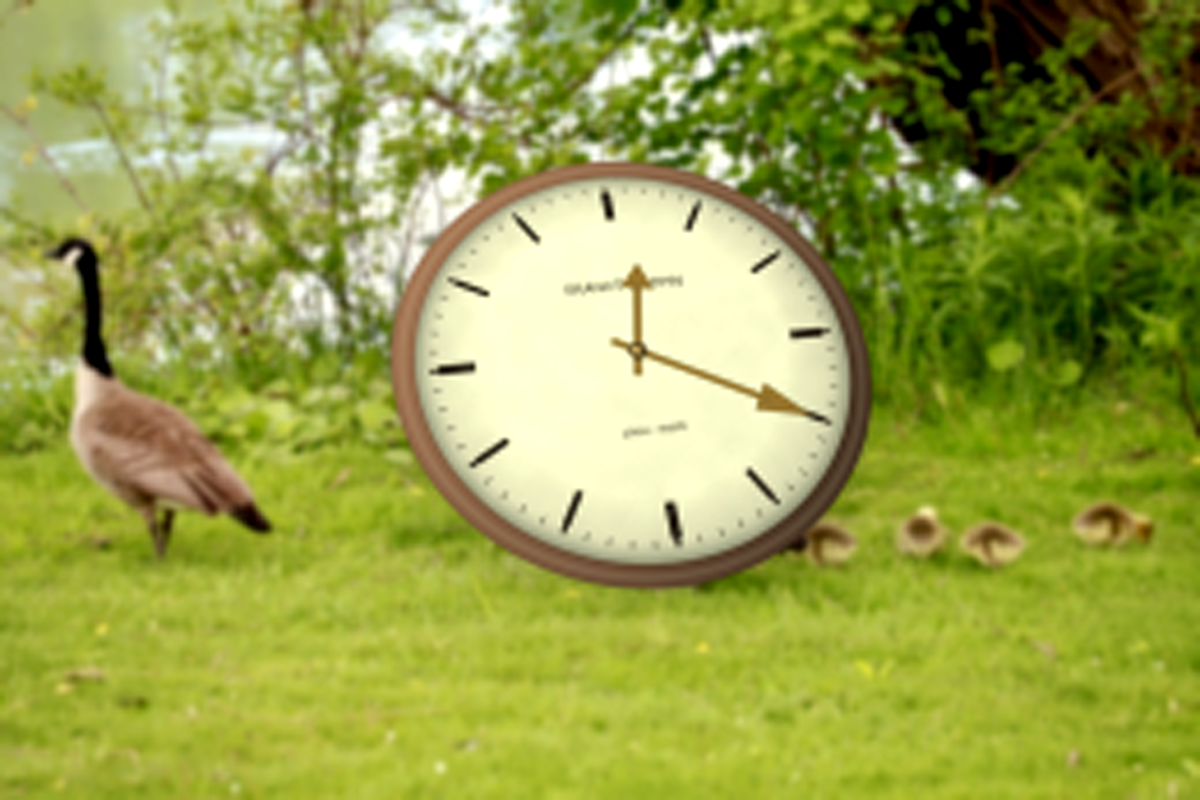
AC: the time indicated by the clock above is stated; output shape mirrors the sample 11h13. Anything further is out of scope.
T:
12h20
